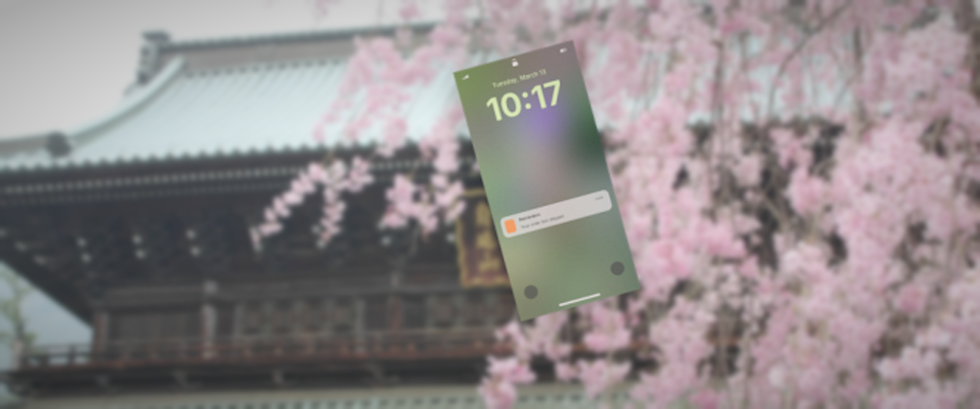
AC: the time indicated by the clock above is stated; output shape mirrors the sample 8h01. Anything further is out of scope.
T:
10h17
